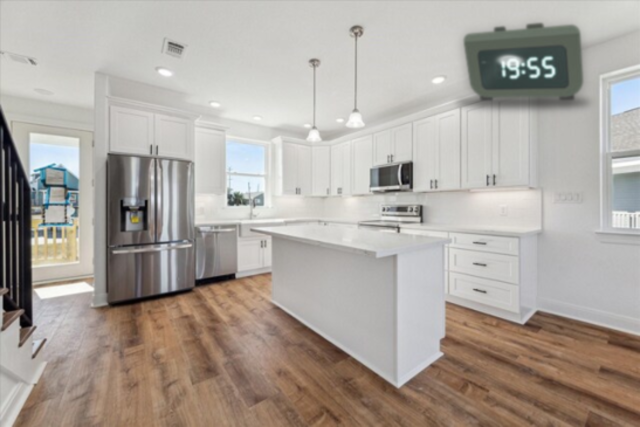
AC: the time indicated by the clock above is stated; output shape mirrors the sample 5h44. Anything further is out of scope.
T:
19h55
